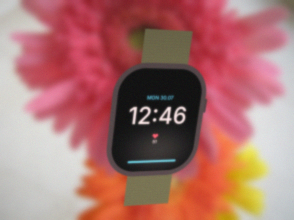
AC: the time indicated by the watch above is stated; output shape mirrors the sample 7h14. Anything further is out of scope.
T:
12h46
